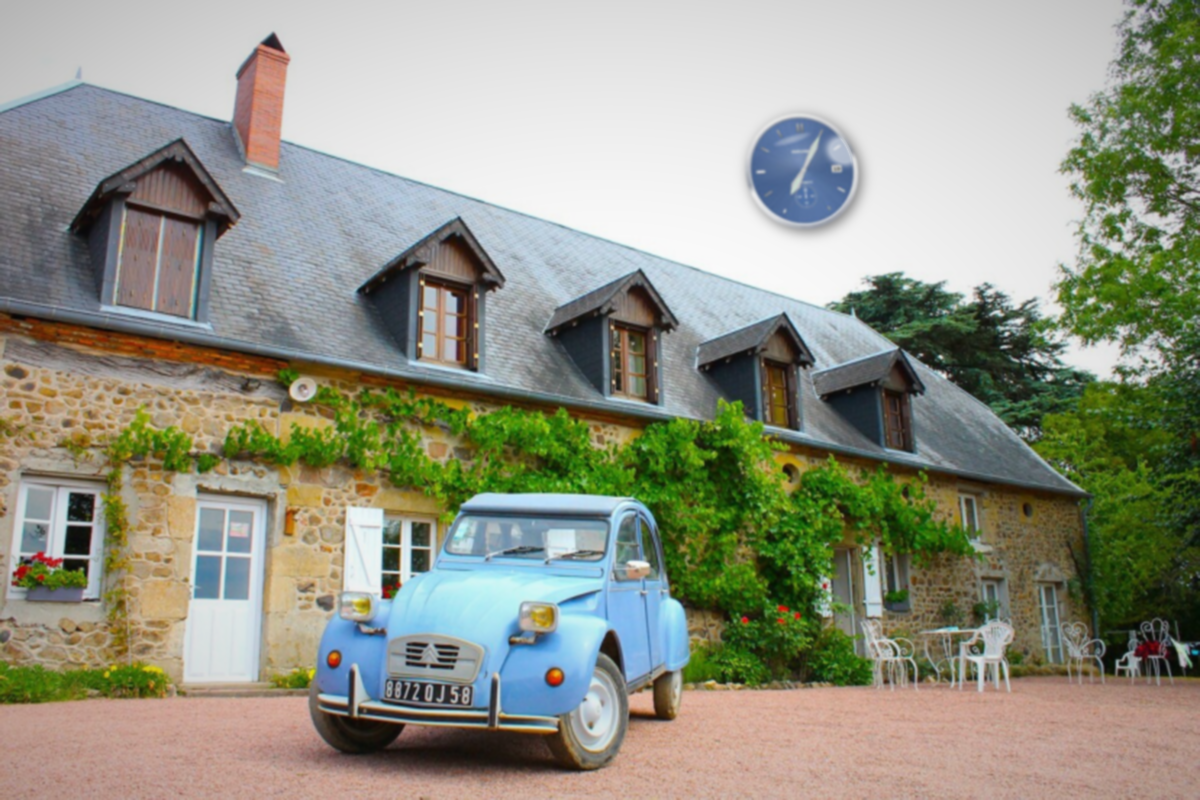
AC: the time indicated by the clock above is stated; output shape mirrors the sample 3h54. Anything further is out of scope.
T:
7h05
